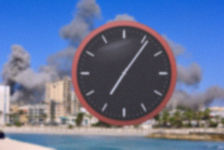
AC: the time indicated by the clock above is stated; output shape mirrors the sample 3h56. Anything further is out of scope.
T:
7h06
